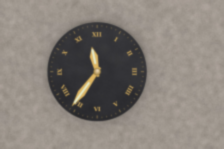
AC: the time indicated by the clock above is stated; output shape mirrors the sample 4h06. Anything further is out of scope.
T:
11h36
